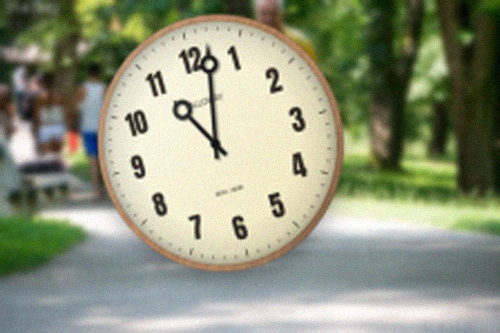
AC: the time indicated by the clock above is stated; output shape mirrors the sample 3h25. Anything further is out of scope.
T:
11h02
